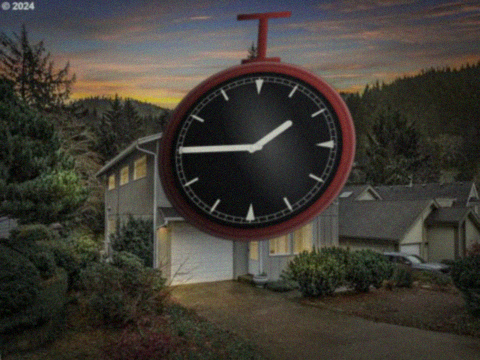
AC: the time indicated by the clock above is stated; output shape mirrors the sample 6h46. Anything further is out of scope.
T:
1h45
